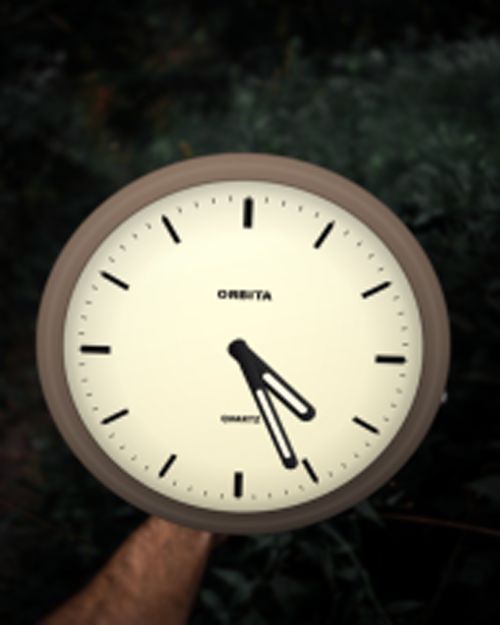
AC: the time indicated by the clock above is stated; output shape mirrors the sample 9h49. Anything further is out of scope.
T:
4h26
